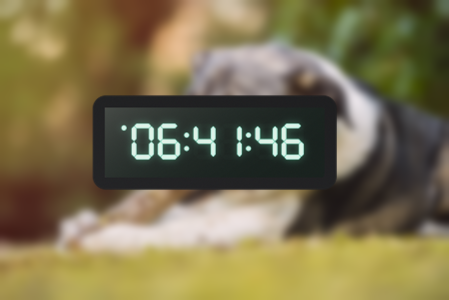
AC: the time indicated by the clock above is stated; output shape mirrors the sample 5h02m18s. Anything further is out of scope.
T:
6h41m46s
